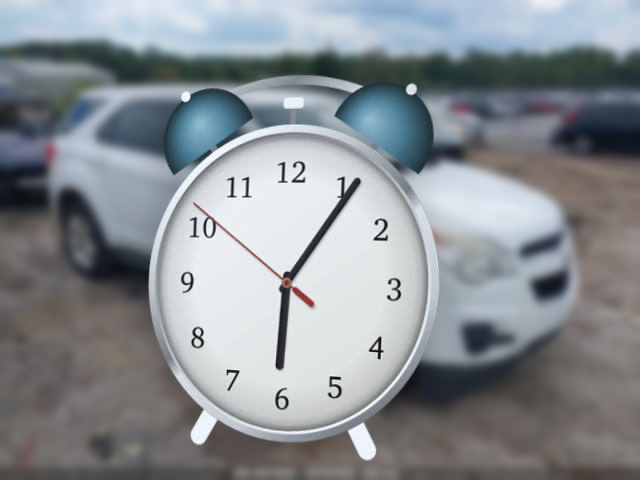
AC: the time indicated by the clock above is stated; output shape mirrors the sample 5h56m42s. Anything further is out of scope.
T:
6h05m51s
